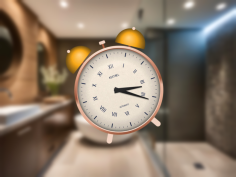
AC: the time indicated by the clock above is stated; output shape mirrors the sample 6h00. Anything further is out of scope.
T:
3h21
